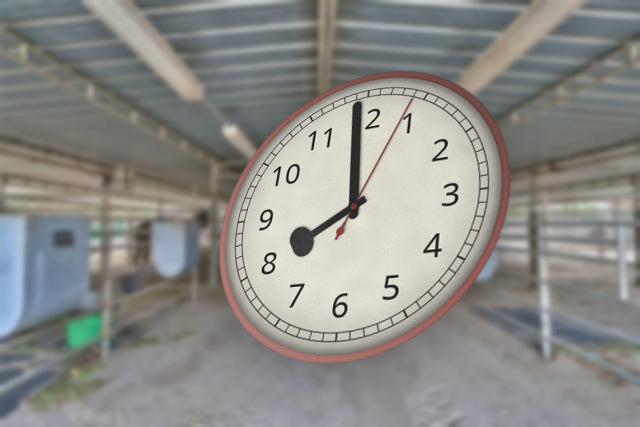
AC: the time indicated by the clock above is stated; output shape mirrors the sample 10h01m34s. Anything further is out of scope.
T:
7h59m04s
